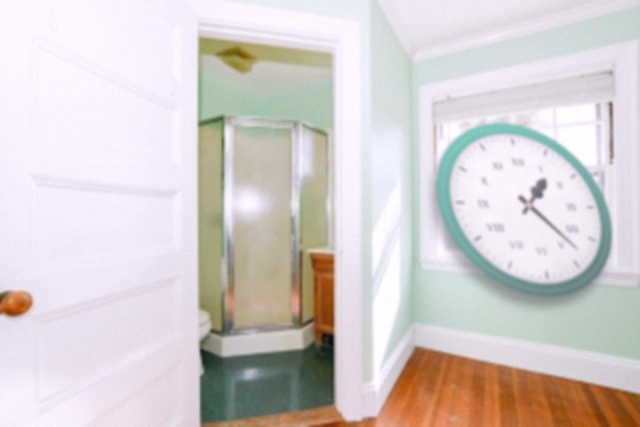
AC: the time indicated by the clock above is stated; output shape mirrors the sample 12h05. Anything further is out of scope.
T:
1h23
